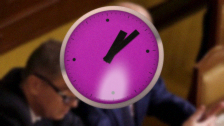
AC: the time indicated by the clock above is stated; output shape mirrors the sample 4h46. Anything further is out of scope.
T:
1h09
